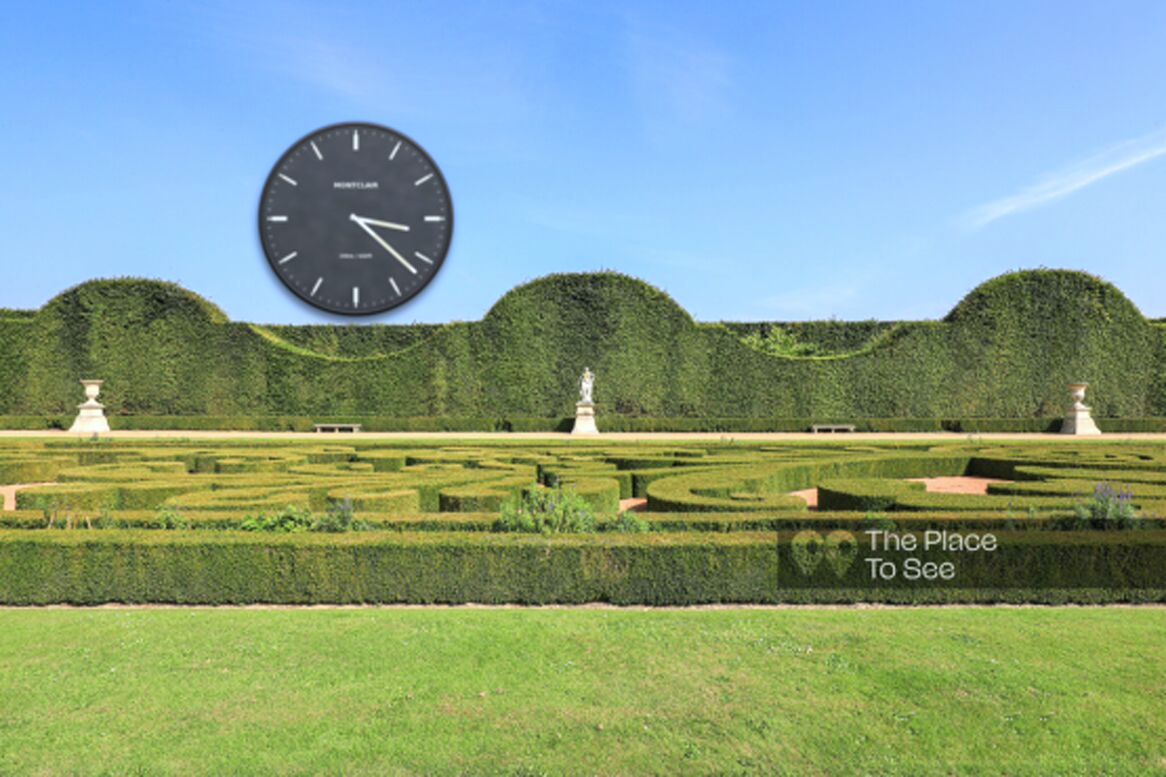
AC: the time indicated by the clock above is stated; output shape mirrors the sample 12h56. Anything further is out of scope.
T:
3h22
